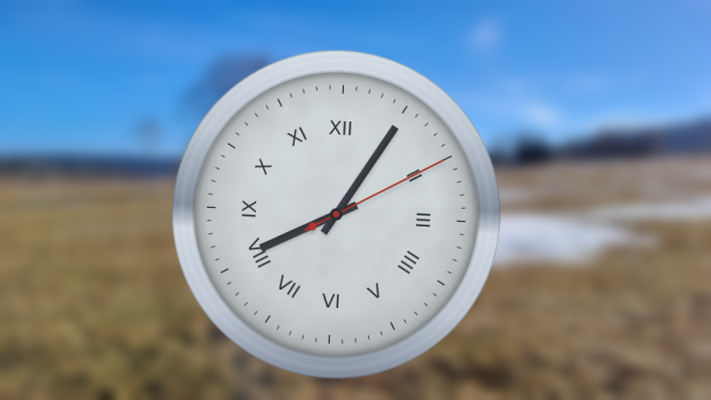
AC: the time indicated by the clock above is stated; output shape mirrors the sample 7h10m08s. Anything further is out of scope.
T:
8h05m10s
